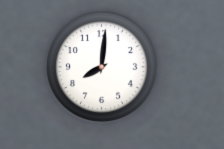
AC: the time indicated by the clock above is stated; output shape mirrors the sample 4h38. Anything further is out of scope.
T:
8h01
